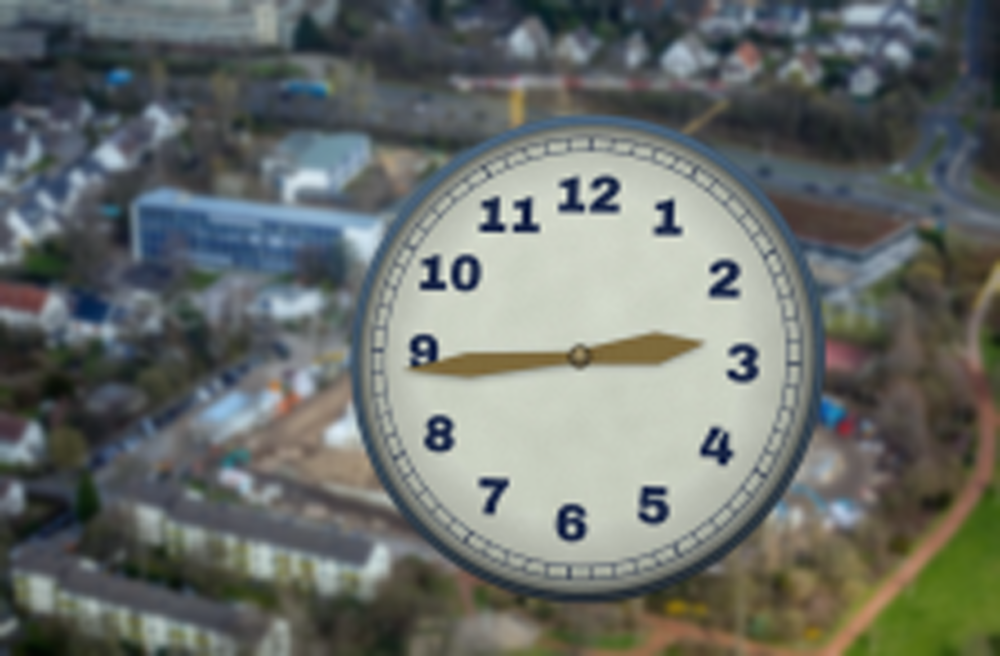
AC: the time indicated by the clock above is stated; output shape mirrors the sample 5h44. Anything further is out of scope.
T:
2h44
